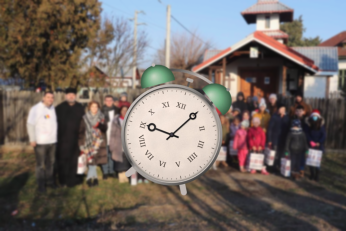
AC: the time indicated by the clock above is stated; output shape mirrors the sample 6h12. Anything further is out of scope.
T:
9h05
